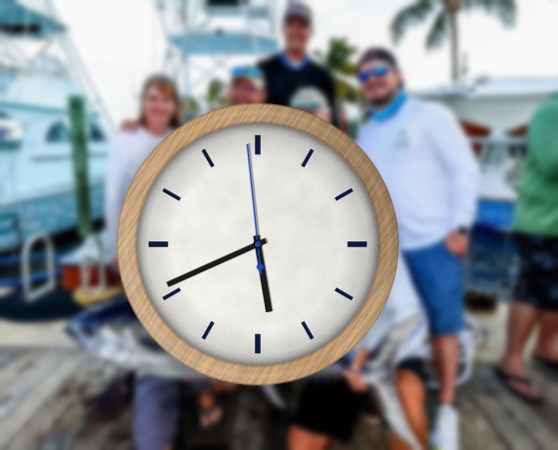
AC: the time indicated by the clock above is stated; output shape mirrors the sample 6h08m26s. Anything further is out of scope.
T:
5h40m59s
